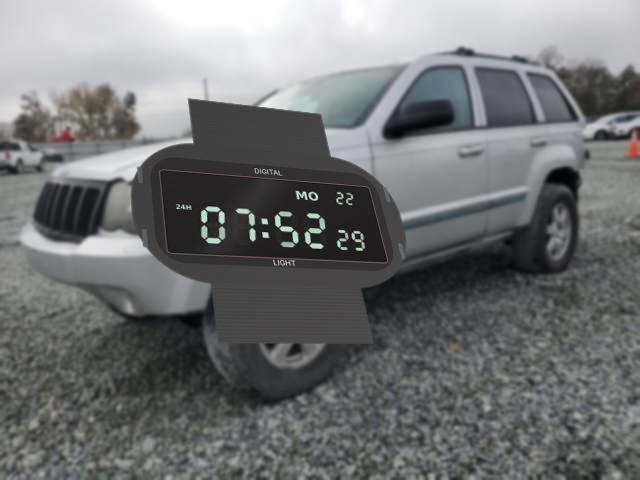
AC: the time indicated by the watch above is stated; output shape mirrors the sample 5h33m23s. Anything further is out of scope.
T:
7h52m29s
